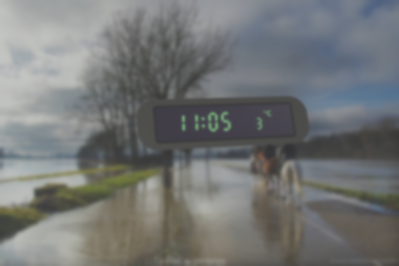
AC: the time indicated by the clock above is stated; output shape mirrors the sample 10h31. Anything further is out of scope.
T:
11h05
